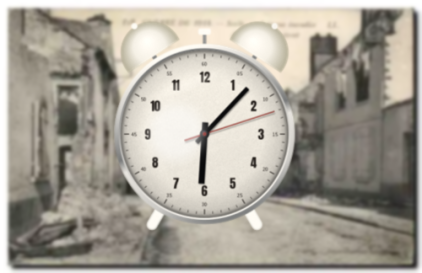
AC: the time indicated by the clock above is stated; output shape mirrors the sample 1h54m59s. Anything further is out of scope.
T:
6h07m12s
